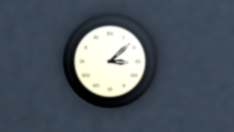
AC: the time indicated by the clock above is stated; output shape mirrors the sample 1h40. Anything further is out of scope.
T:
3h08
